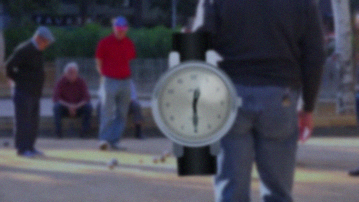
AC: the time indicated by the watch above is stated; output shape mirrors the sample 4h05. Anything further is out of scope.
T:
12h30
